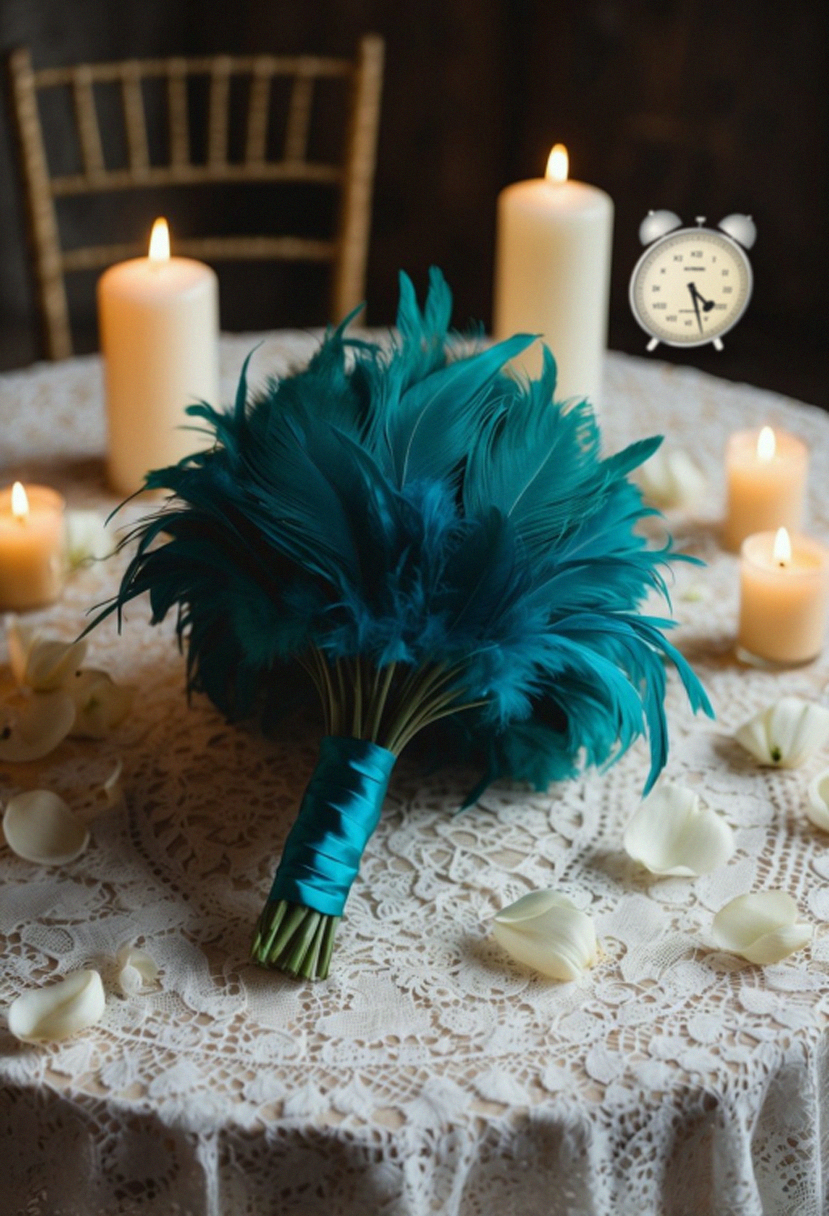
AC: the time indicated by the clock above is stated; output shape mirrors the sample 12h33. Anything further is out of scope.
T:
4h27
